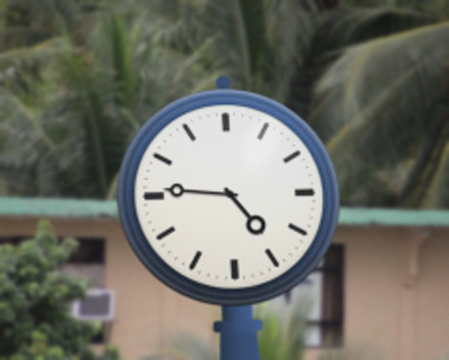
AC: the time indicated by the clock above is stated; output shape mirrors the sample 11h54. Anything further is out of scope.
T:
4h46
